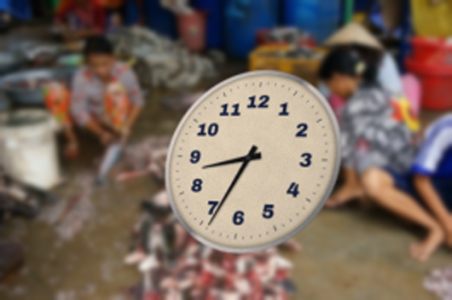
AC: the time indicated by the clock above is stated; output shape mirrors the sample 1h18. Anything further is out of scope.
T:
8h34
